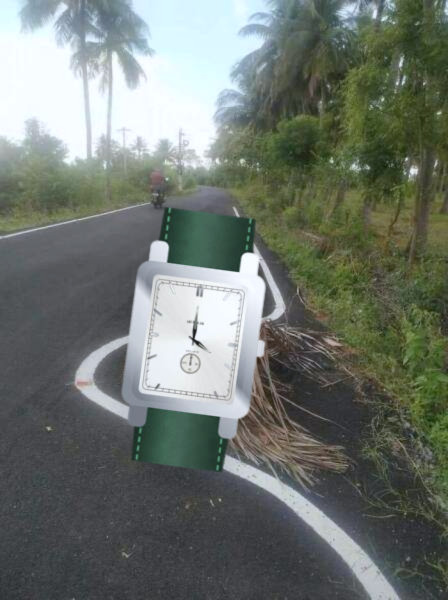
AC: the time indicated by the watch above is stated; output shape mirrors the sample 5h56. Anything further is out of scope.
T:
4h00
